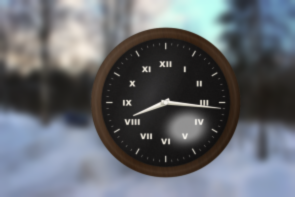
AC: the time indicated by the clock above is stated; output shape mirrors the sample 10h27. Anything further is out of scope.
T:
8h16
